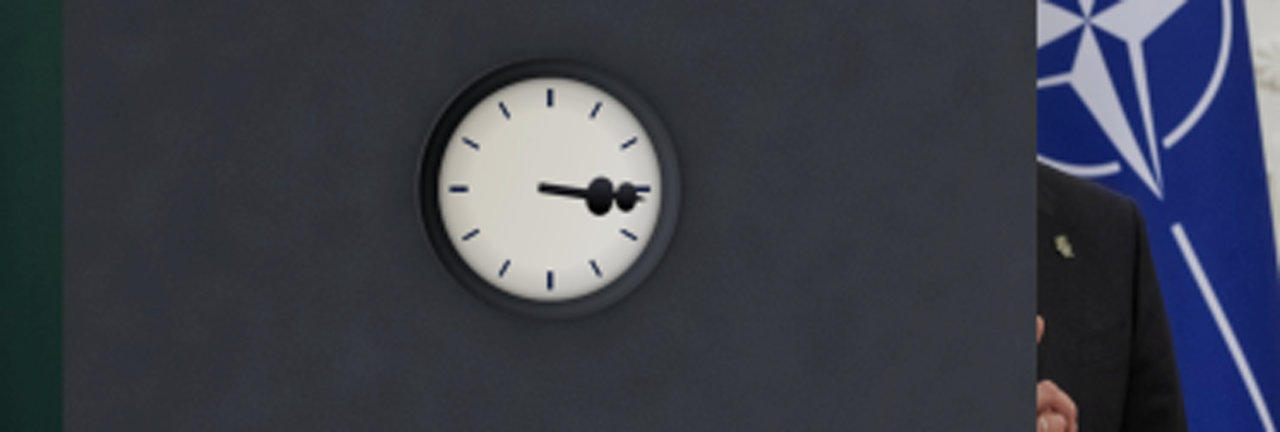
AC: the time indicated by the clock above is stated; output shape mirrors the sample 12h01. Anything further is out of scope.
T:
3h16
